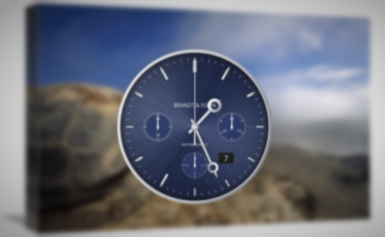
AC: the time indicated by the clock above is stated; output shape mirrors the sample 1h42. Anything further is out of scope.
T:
1h26
